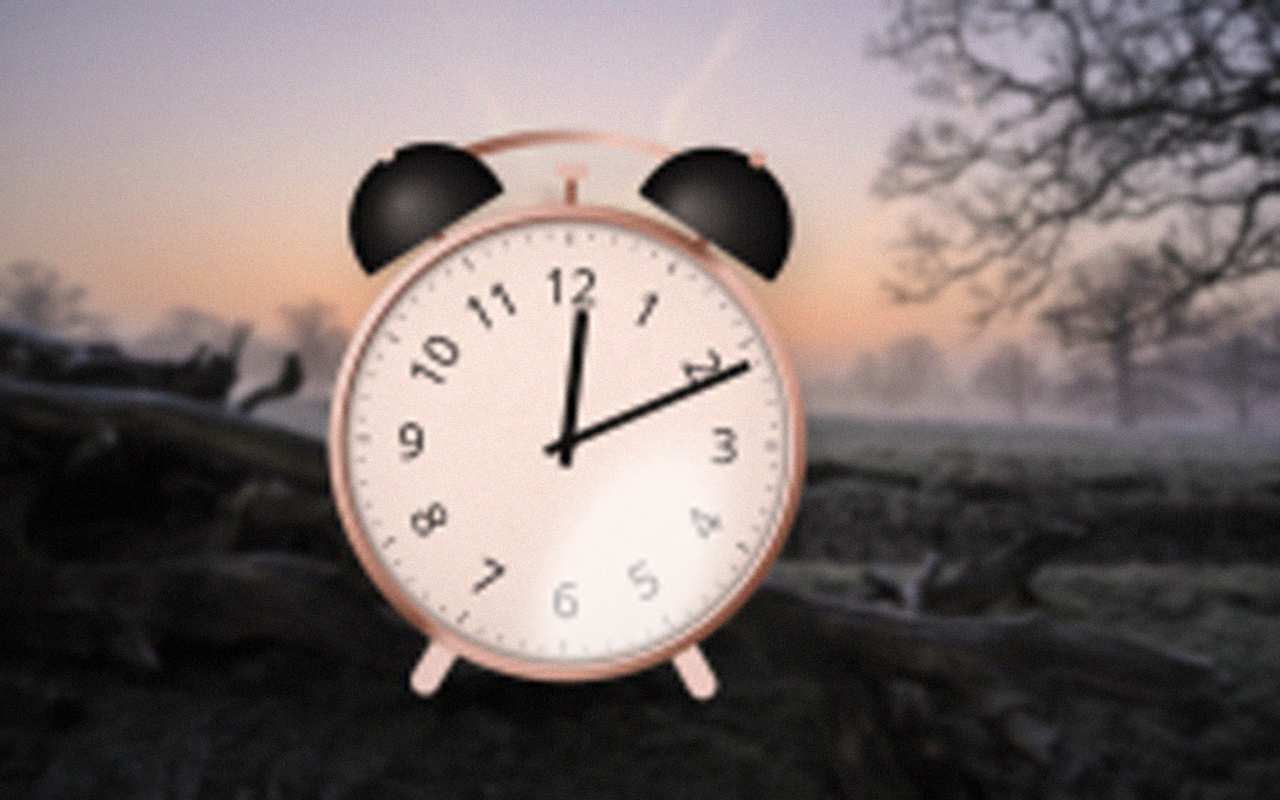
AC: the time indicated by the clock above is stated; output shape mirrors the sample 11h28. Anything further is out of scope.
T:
12h11
